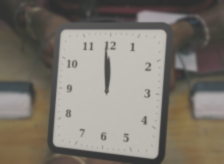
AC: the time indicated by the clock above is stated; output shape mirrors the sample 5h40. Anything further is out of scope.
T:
11h59
